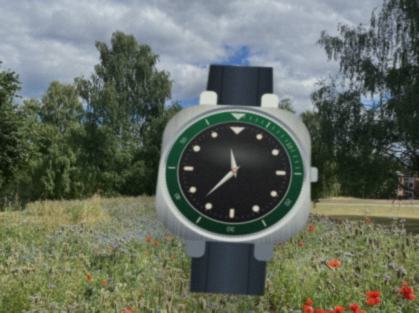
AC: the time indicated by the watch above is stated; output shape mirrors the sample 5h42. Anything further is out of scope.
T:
11h37
